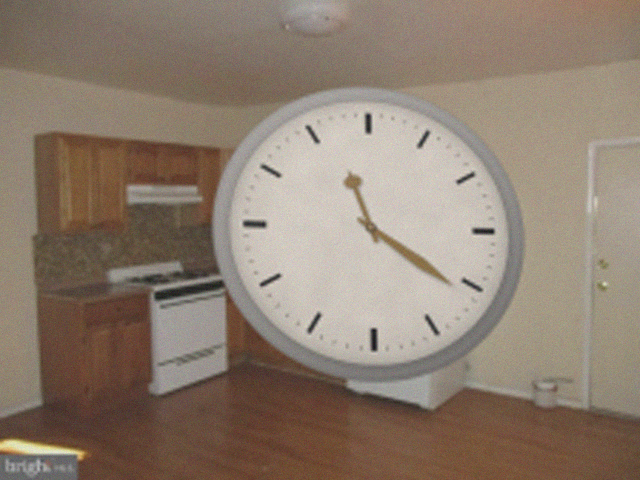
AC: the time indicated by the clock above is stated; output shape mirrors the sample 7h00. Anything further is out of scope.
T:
11h21
